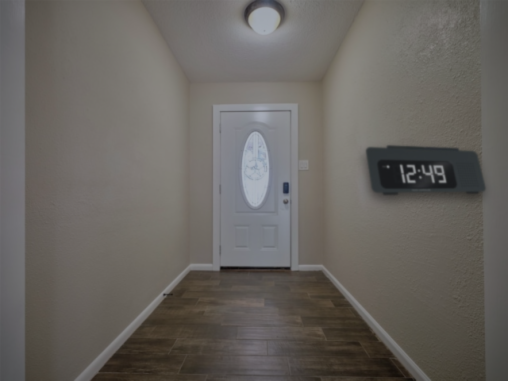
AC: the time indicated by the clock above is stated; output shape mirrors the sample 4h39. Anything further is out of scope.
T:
12h49
